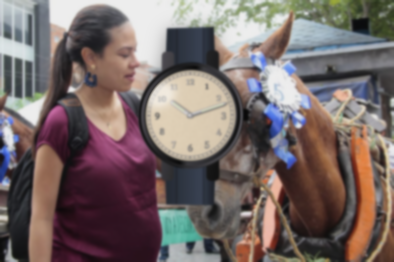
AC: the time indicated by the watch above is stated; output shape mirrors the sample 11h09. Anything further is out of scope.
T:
10h12
